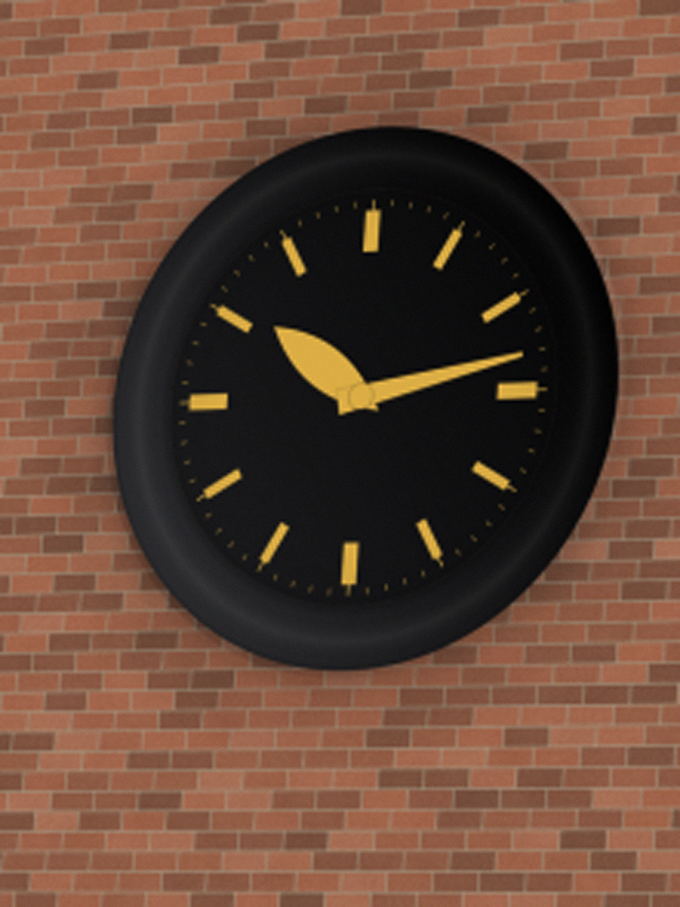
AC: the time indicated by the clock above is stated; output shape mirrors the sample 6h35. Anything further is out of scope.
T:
10h13
